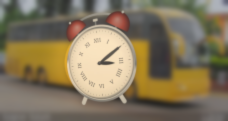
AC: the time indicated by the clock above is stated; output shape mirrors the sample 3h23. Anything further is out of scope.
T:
3h10
